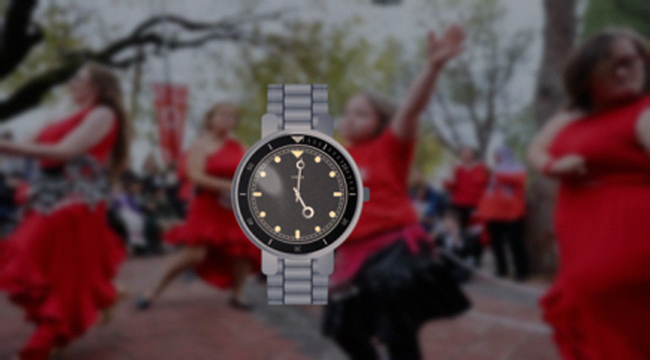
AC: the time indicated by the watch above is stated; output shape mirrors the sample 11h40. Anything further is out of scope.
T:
5h01
